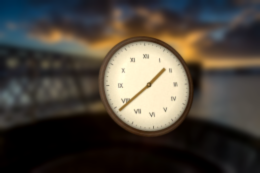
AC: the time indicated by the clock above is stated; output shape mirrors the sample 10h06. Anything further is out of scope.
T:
1h39
